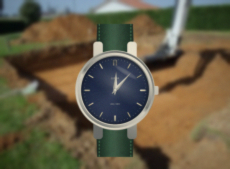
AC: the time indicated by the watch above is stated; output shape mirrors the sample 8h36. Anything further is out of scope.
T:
12h07
